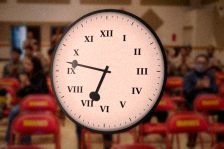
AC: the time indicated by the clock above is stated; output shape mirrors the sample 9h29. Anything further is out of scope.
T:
6h47
